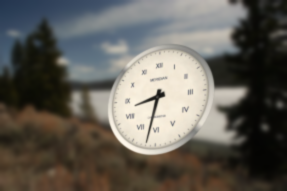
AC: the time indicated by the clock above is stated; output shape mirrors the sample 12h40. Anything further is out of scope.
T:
8h32
